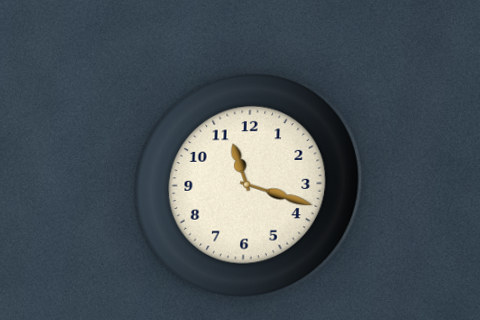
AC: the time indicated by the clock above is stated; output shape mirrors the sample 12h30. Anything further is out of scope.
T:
11h18
